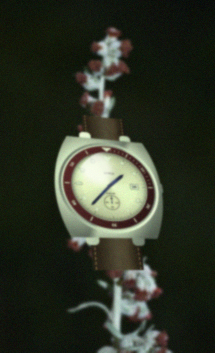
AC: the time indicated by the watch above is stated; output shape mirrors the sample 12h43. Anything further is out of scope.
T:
1h37
